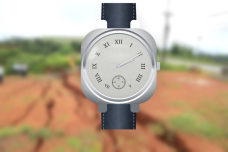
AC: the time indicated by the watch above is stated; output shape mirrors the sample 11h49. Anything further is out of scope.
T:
2h10
